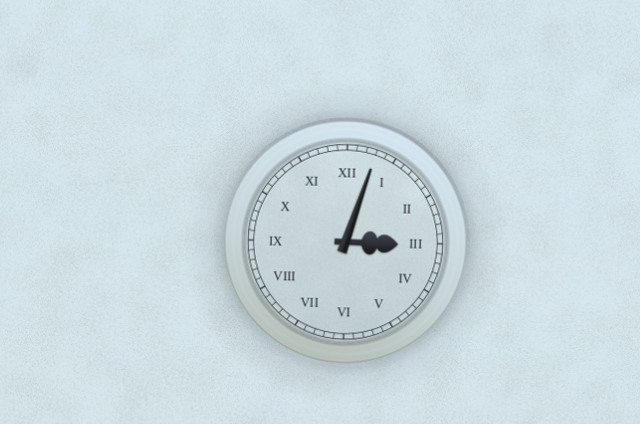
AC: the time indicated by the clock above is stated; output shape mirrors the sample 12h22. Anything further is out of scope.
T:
3h03
